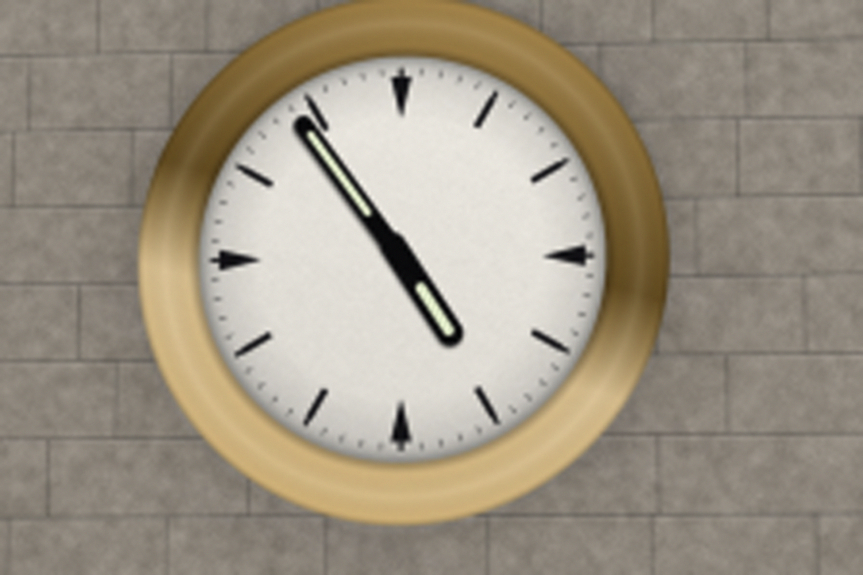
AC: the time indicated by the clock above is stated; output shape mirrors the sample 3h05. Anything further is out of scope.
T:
4h54
